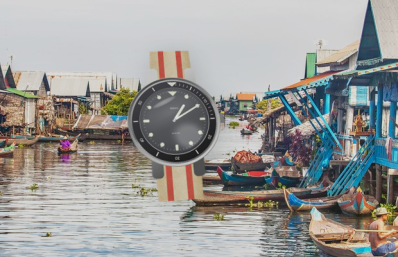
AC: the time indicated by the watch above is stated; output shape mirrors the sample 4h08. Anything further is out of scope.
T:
1h10
